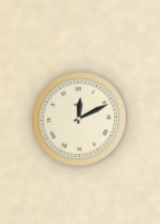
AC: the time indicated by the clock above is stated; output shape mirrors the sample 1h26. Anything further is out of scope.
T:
12h11
